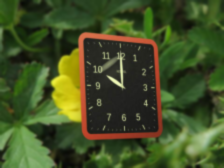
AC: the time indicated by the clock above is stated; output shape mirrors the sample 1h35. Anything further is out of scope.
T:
10h00
